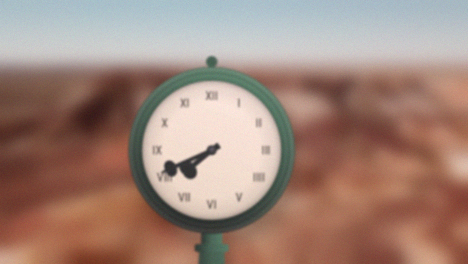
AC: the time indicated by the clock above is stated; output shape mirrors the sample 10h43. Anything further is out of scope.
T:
7h41
